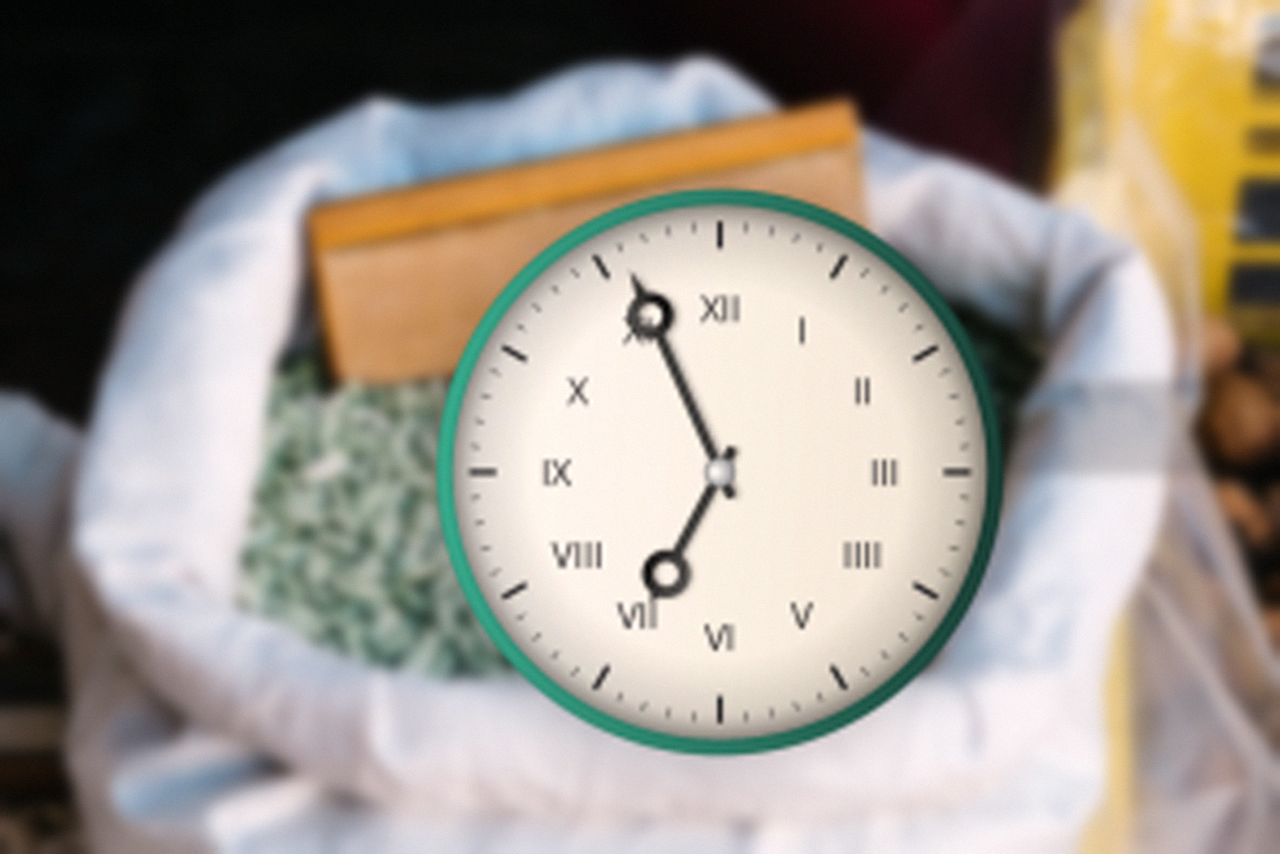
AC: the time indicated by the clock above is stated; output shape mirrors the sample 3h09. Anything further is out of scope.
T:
6h56
